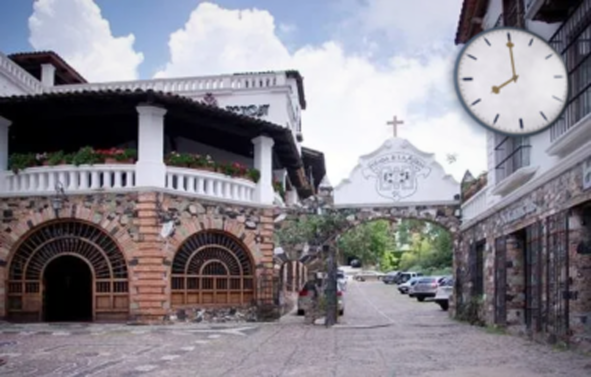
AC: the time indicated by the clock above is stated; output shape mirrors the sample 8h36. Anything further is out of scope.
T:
8h00
